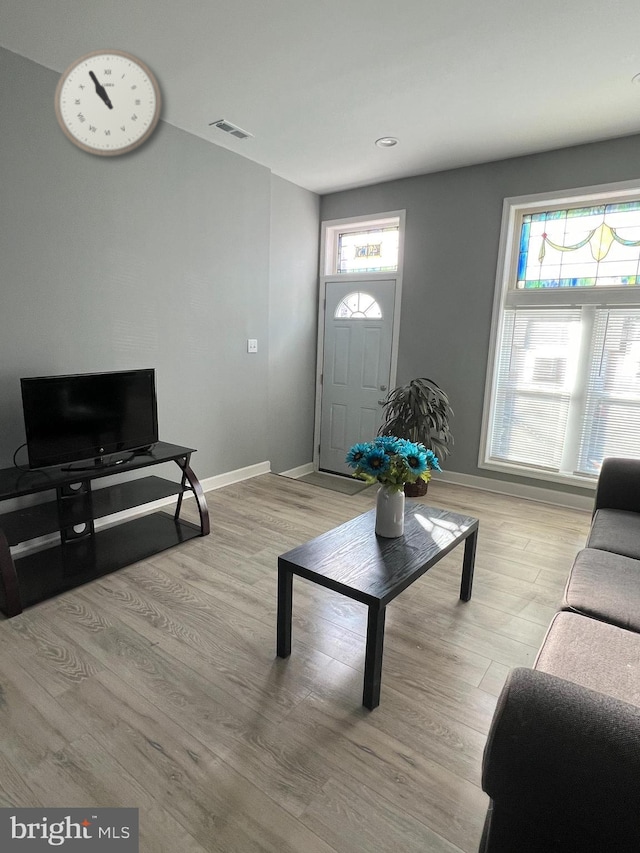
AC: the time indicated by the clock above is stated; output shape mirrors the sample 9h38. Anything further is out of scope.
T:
10h55
